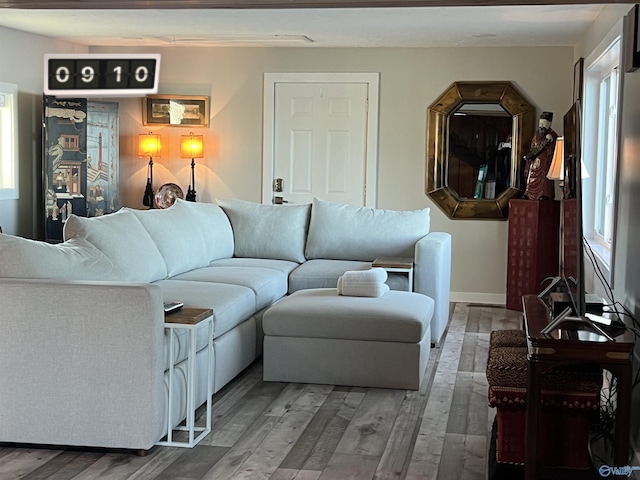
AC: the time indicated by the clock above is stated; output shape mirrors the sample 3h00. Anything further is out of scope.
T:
9h10
